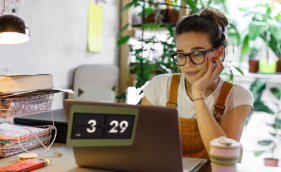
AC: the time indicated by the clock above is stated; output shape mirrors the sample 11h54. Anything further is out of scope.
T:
3h29
